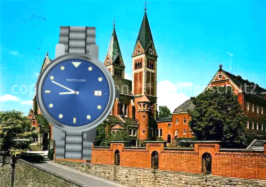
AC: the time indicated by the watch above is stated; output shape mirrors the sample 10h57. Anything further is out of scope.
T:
8h49
